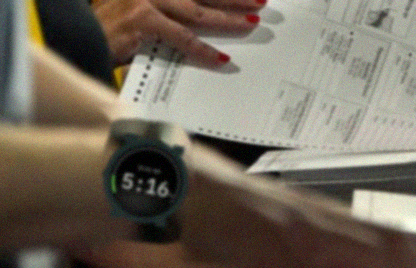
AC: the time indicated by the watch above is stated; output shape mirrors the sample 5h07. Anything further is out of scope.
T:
5h16
